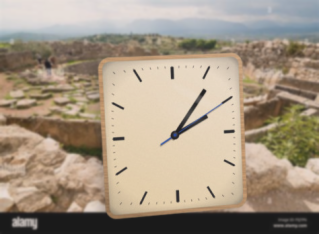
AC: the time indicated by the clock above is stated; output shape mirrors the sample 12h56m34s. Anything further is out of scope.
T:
2h06m10s
